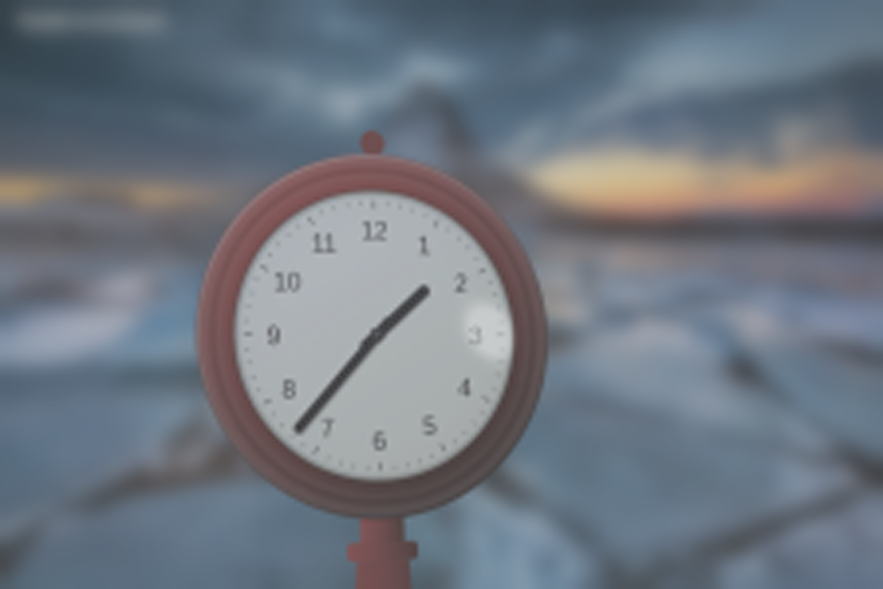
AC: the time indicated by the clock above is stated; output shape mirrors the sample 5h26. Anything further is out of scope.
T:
1h37
